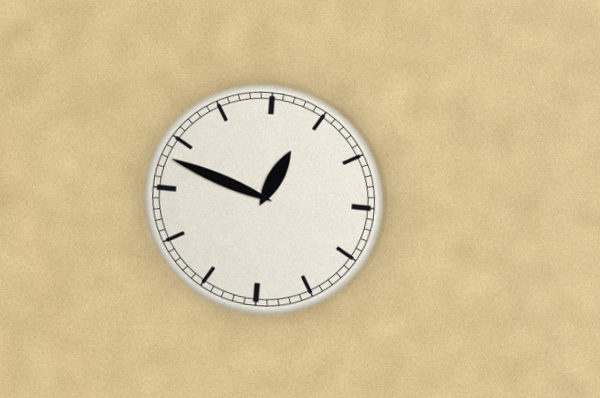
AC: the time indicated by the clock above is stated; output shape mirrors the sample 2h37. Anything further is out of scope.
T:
12h48
